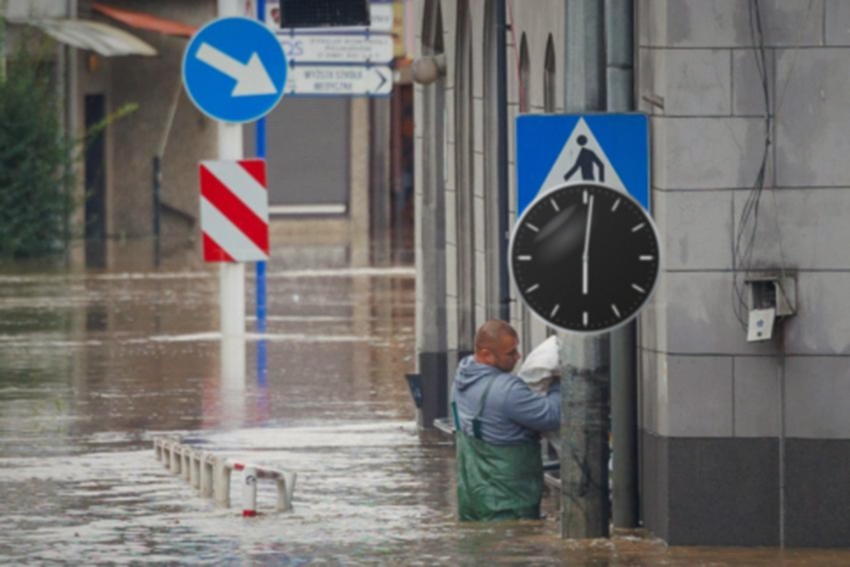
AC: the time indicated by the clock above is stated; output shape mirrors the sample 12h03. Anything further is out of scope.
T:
6h01
